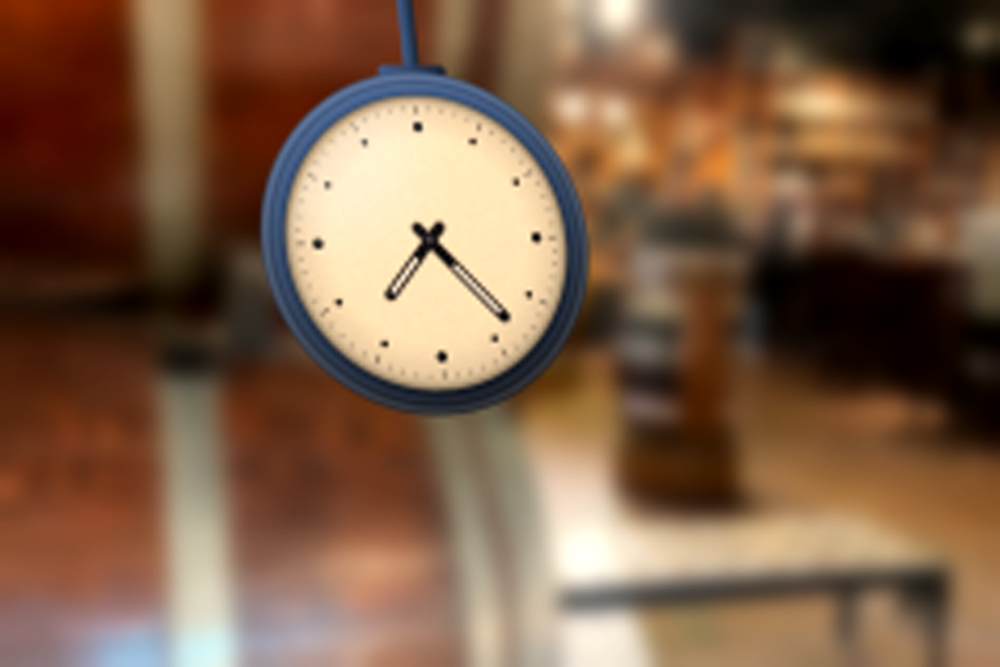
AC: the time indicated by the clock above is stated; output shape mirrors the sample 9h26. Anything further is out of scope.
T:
7h23
